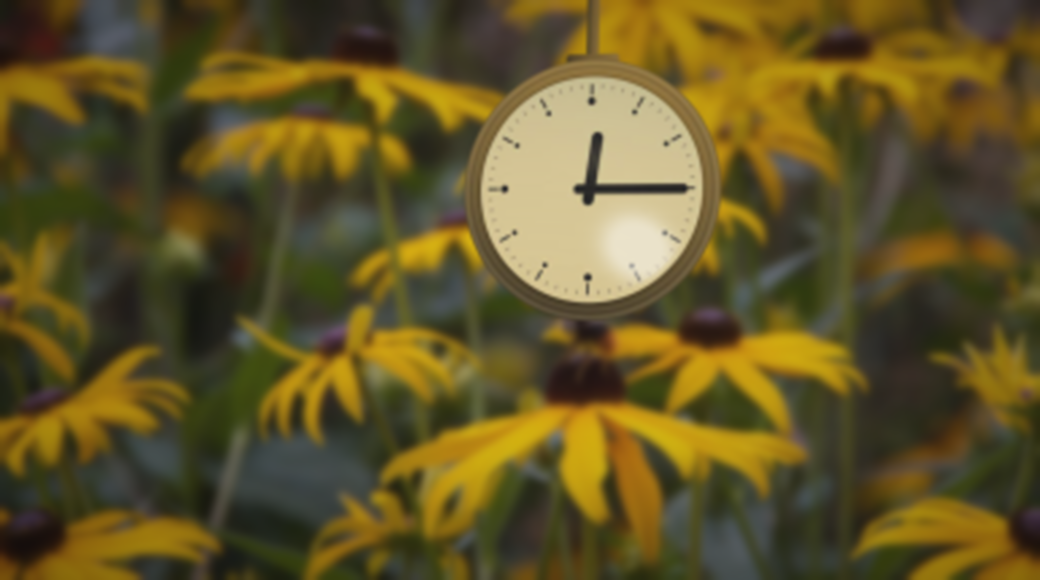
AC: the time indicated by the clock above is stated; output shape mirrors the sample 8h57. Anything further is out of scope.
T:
12h15
